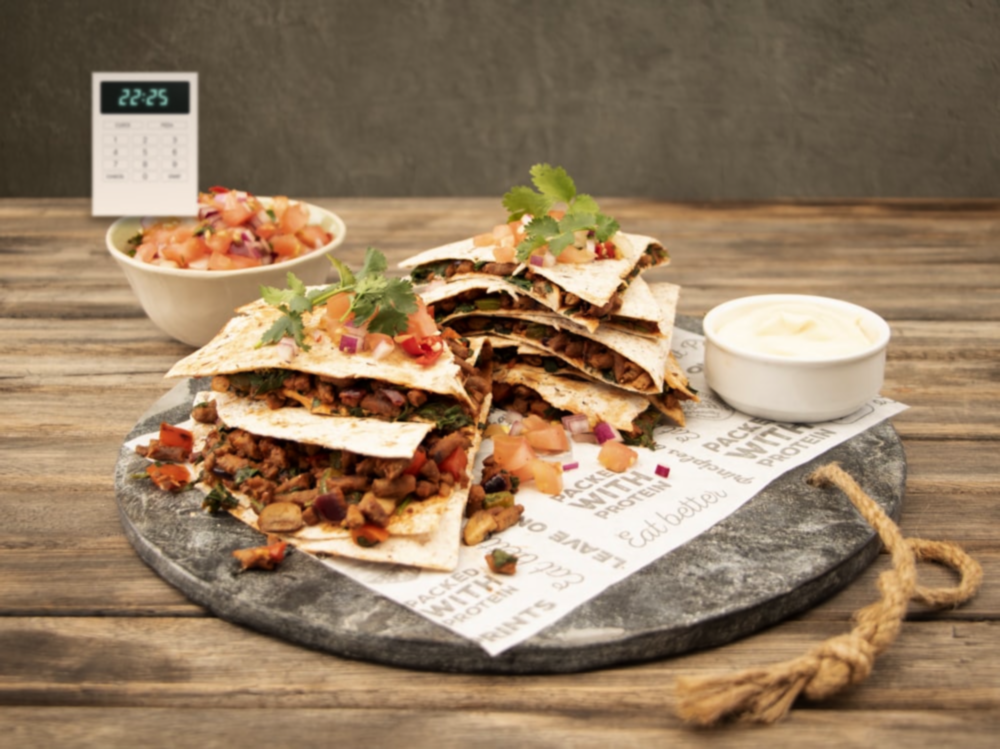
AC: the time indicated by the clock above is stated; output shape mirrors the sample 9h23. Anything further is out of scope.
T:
22h25
